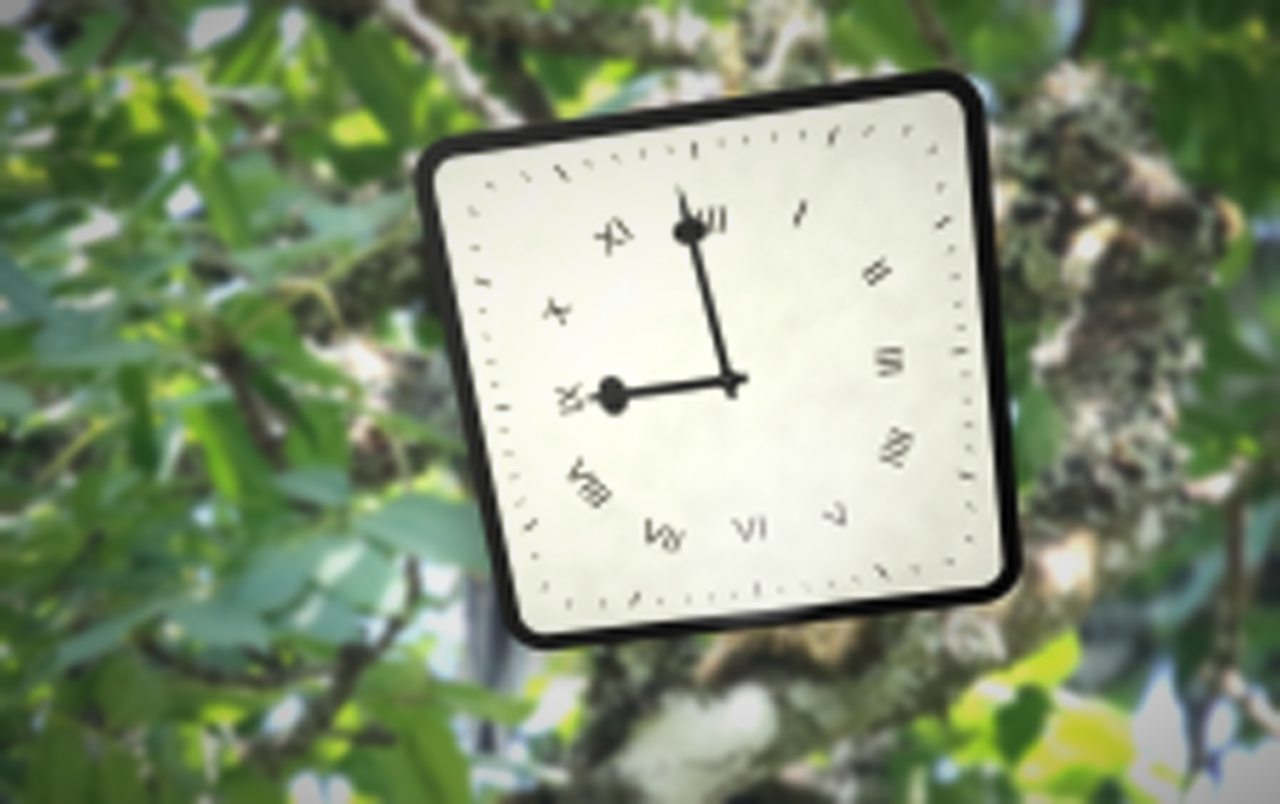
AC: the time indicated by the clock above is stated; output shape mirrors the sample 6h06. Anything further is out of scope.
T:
8h59
